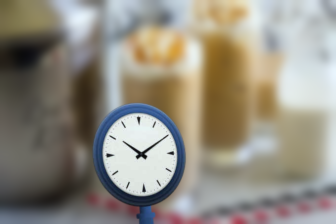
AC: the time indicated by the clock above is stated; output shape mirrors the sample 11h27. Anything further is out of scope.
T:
10h10
